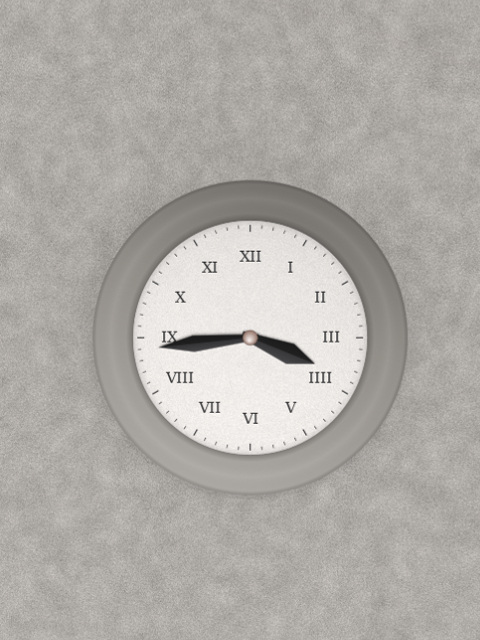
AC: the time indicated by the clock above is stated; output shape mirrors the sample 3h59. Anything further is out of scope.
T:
3h44
